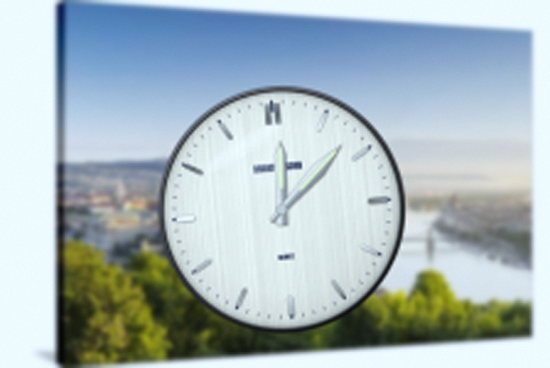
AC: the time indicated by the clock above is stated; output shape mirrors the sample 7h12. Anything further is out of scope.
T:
12h08
